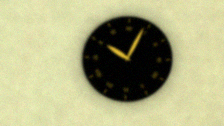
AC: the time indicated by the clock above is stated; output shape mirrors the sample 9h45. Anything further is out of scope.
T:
10h04
